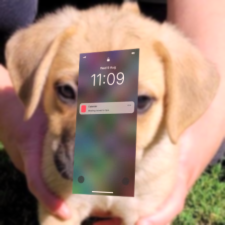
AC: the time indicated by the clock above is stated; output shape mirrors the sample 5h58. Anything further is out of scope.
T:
11h09
